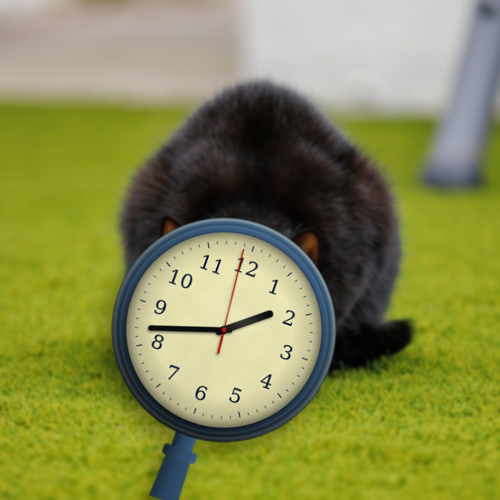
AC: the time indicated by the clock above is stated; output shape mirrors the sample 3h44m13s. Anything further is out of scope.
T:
1h41m59s
